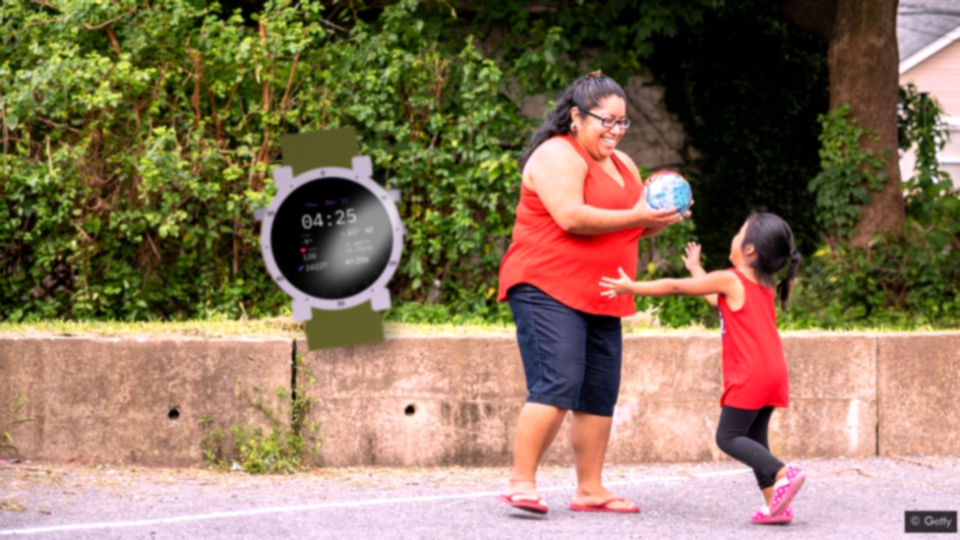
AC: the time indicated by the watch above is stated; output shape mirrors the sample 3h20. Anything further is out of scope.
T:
4h25
